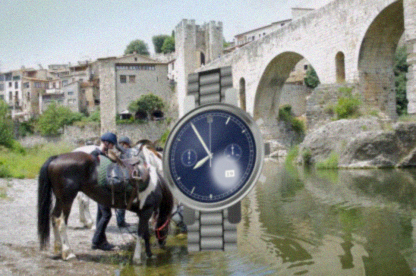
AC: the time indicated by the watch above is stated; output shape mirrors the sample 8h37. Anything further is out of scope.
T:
7h55
